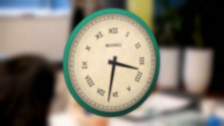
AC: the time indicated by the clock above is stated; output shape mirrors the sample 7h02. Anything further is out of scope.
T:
3h32
